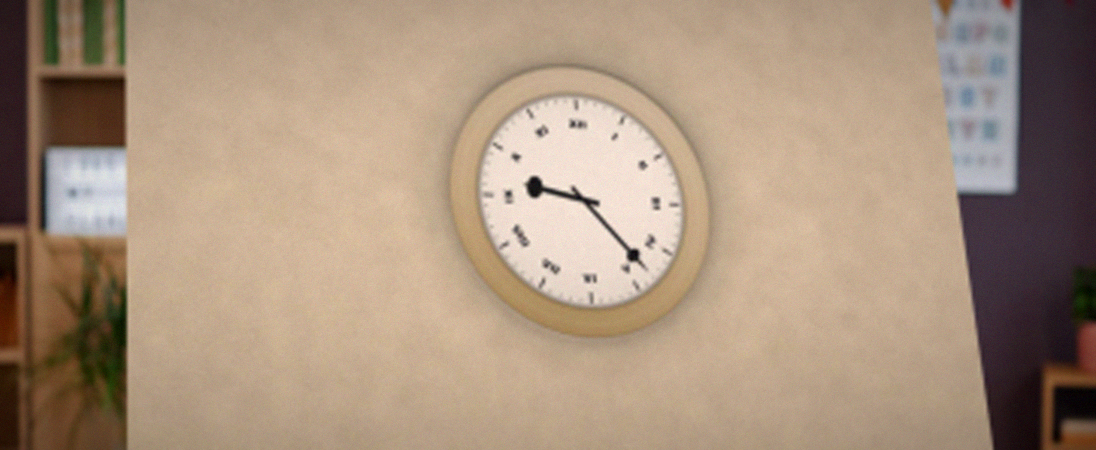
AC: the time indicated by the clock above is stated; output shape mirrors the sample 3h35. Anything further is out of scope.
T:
9h23
